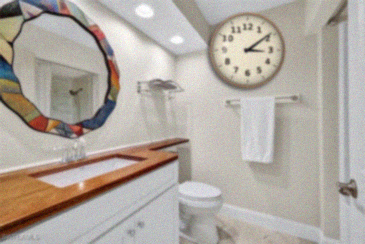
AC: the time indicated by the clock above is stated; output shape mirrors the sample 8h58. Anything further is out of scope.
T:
3h09
